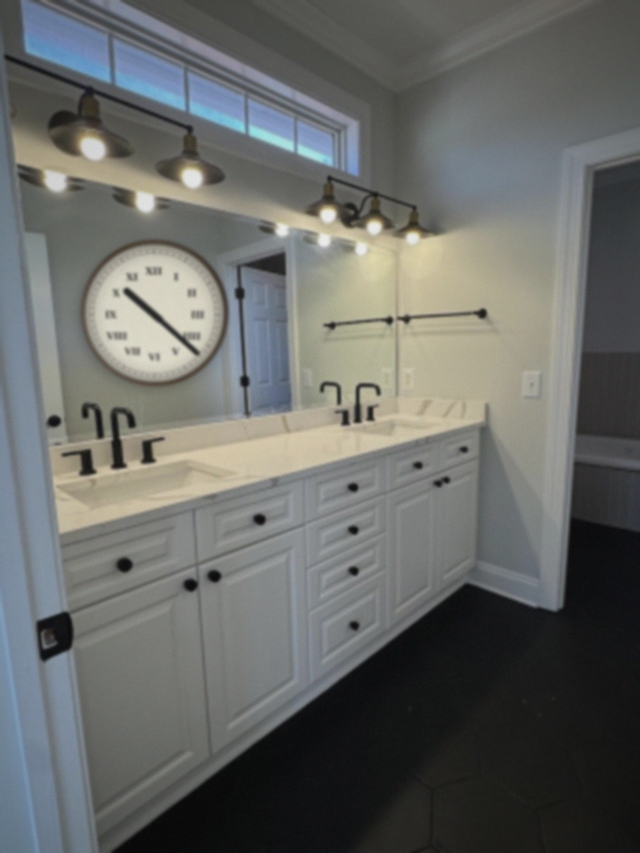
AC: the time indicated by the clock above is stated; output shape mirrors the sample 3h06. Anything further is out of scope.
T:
10h22
